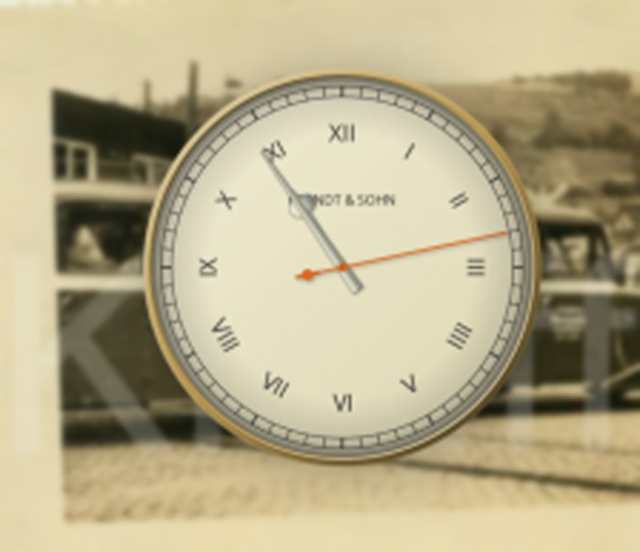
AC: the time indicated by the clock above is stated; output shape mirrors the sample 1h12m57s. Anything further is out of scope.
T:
10h54m13s
